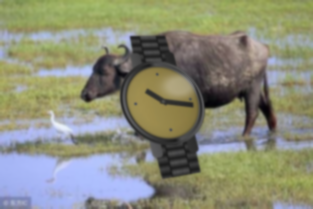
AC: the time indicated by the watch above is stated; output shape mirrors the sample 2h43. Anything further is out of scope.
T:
10h17
